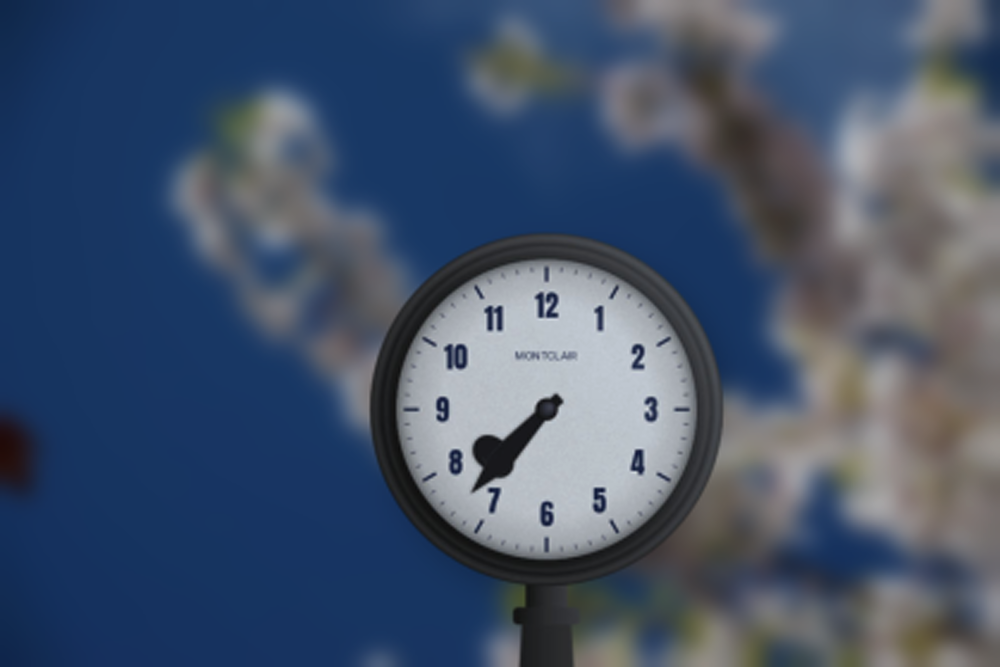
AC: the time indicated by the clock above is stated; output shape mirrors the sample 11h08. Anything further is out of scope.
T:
7h37
